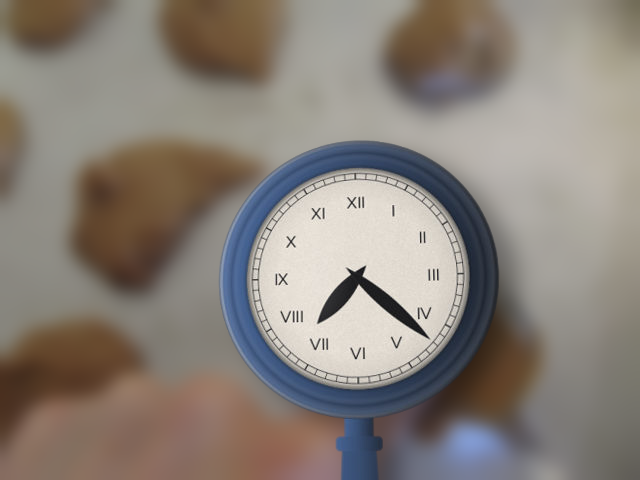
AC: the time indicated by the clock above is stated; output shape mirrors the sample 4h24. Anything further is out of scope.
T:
7h22
